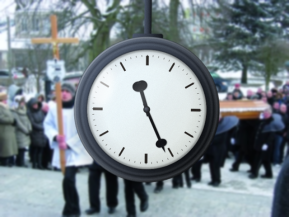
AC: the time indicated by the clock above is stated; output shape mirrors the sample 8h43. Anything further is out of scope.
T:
11h26
